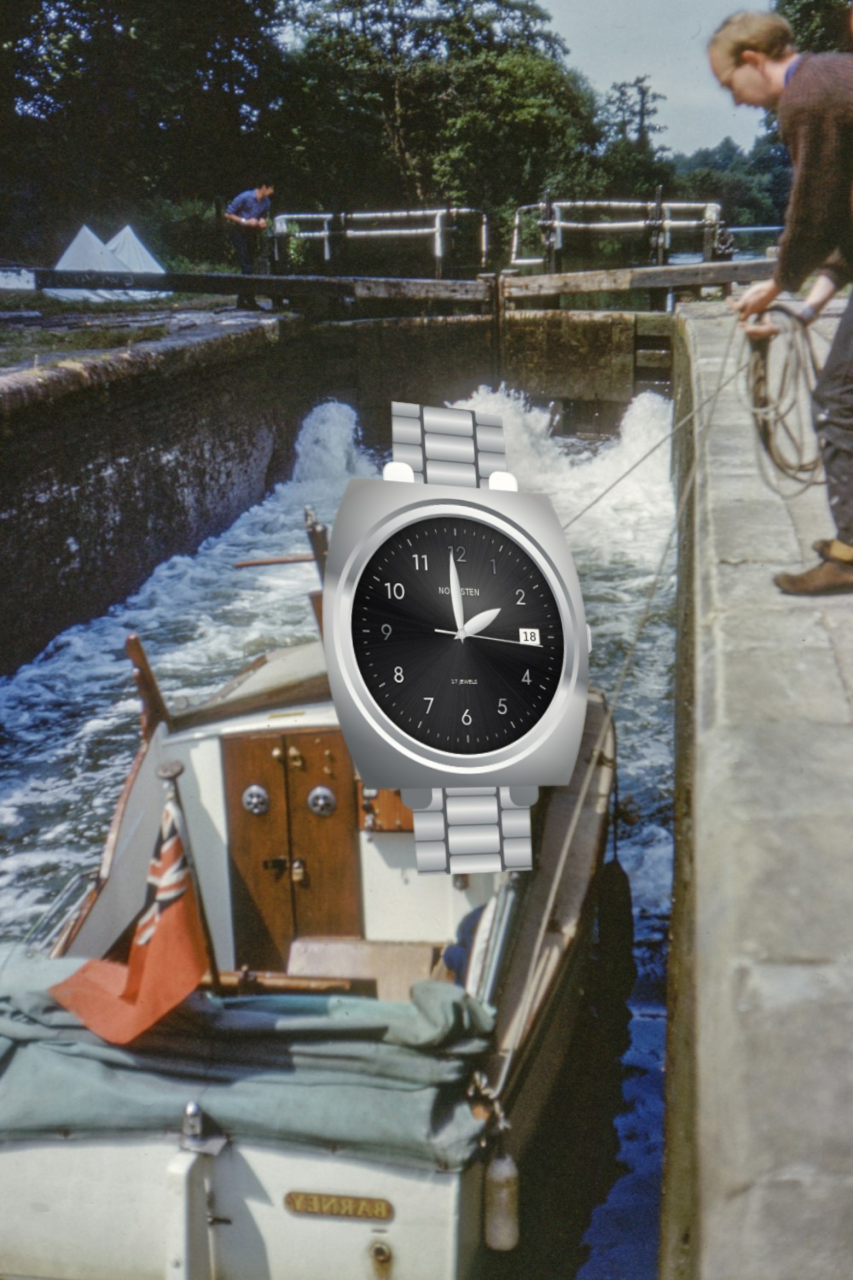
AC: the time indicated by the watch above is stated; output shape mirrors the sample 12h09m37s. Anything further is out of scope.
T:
1h59m16s
